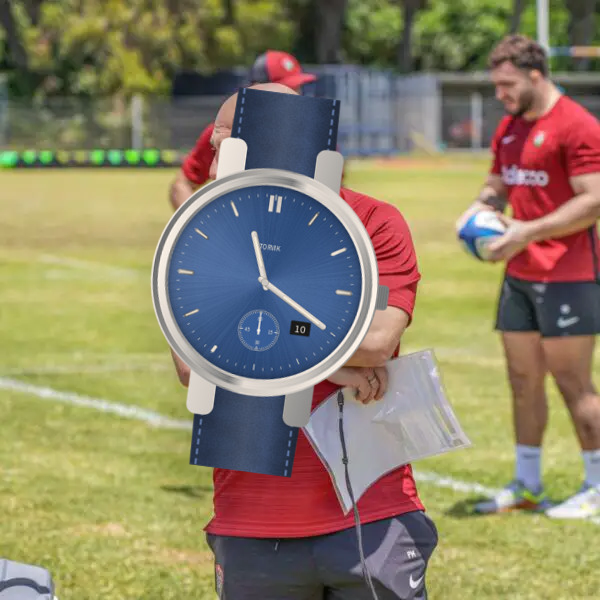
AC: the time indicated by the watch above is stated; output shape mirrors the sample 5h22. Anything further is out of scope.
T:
11h20
